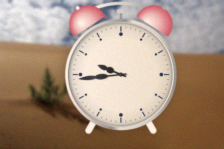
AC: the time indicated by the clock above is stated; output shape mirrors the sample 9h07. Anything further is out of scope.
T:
9h44
